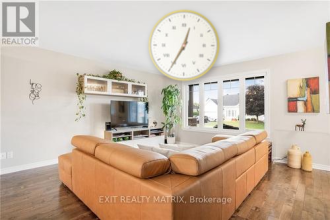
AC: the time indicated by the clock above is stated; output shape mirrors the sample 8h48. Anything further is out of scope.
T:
12h35
